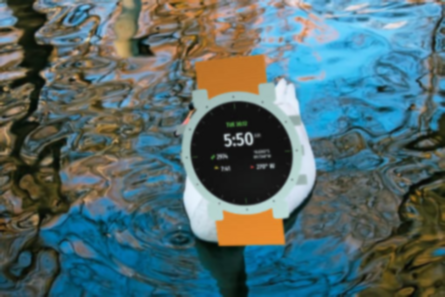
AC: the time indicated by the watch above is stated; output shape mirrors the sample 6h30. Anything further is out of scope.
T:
5h50
